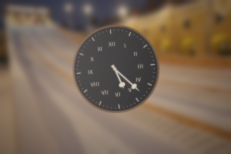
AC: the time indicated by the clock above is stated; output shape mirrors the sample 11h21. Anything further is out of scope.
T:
5h23
